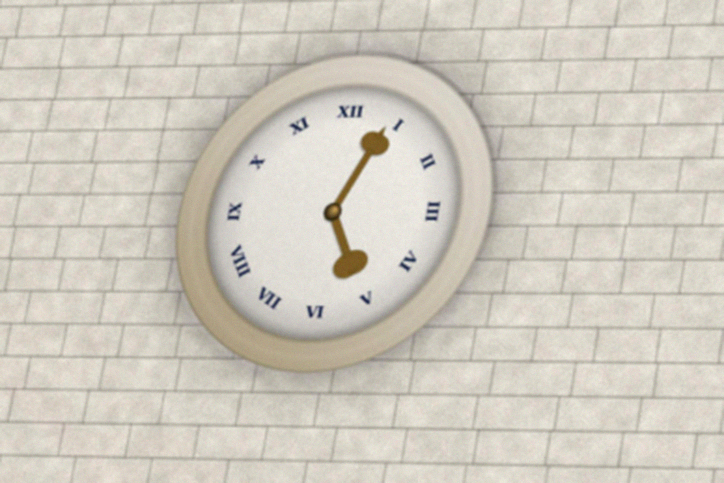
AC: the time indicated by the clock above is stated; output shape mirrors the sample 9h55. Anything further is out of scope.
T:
5h04
